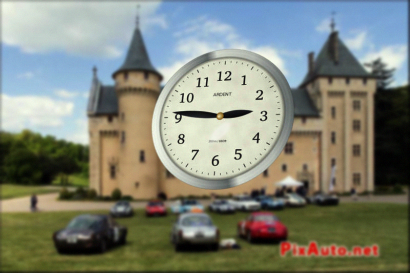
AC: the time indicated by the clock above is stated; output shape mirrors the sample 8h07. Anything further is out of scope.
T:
2h46
